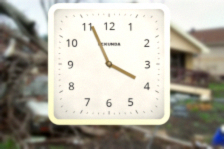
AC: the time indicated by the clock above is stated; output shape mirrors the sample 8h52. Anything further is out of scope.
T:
3h56
